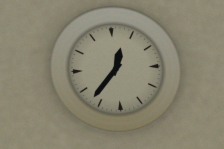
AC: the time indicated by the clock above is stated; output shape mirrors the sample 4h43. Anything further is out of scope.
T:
12h37
